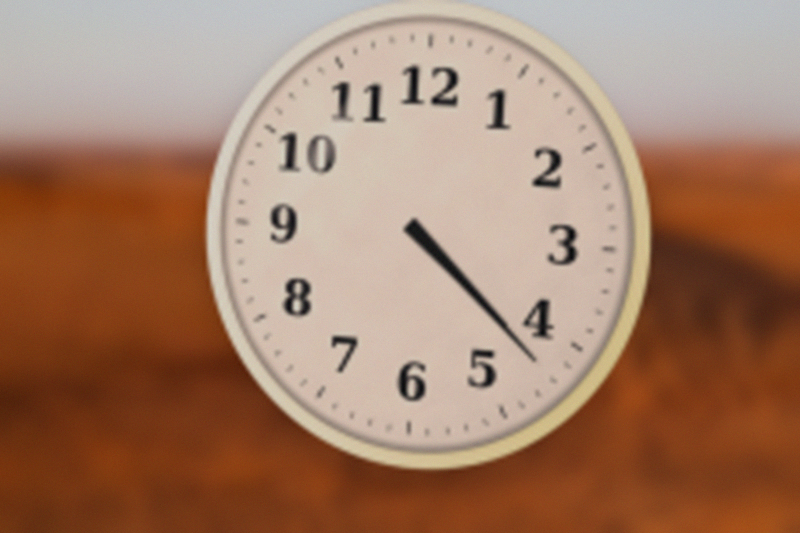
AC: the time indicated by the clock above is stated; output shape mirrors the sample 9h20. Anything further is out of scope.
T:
4h22
